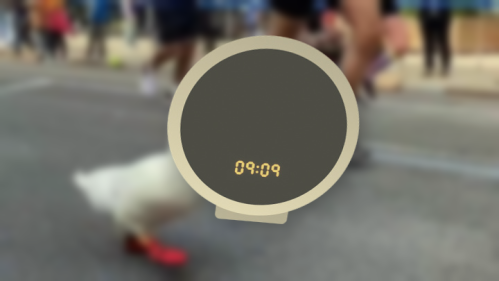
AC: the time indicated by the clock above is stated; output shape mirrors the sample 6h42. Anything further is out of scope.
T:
9h09
